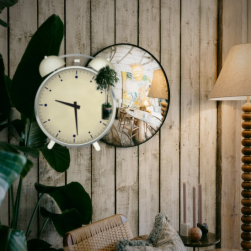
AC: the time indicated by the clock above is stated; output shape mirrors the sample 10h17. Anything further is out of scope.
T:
9h29
